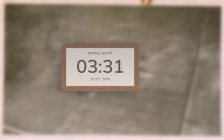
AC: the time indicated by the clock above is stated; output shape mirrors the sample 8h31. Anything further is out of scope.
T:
3h31
